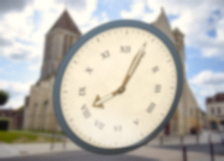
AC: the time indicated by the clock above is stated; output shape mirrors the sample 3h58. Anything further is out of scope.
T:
8h04
